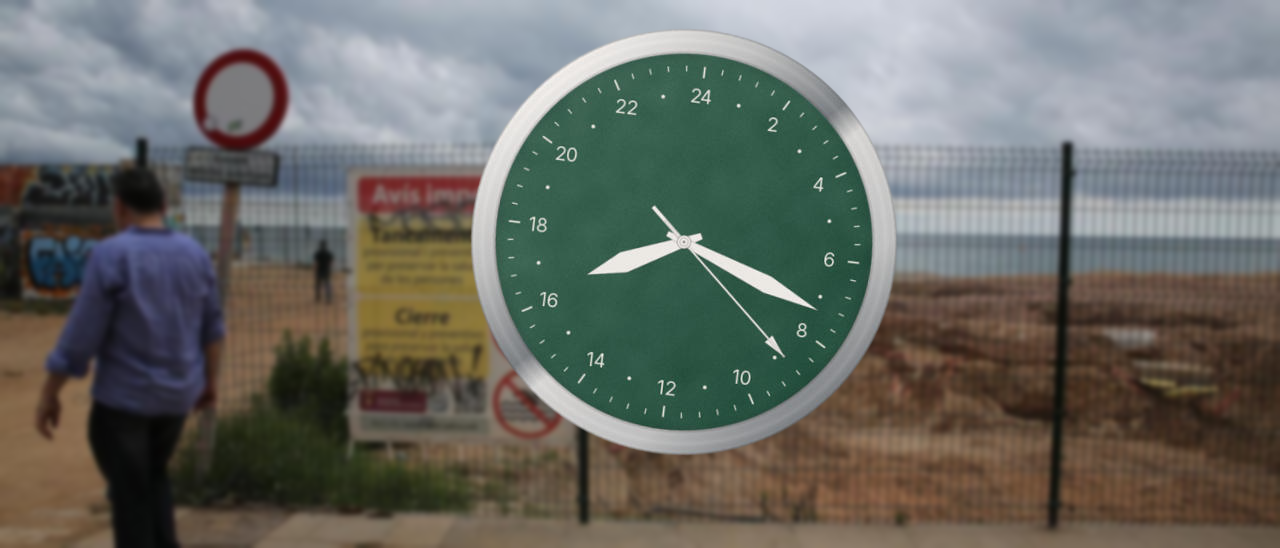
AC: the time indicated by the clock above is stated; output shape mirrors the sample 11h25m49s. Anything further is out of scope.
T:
16h18m22s
